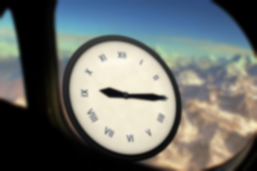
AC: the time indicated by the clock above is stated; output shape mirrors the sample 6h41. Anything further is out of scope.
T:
9h15
